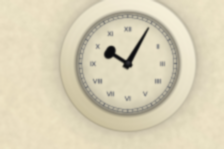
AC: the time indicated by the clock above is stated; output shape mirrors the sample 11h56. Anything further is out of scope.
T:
10h05
